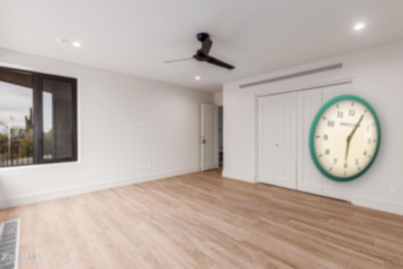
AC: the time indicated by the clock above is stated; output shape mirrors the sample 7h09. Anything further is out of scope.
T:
6h05
